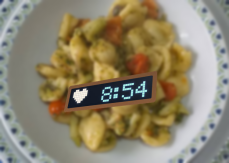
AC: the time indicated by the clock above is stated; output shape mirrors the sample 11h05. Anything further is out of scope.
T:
8h54
